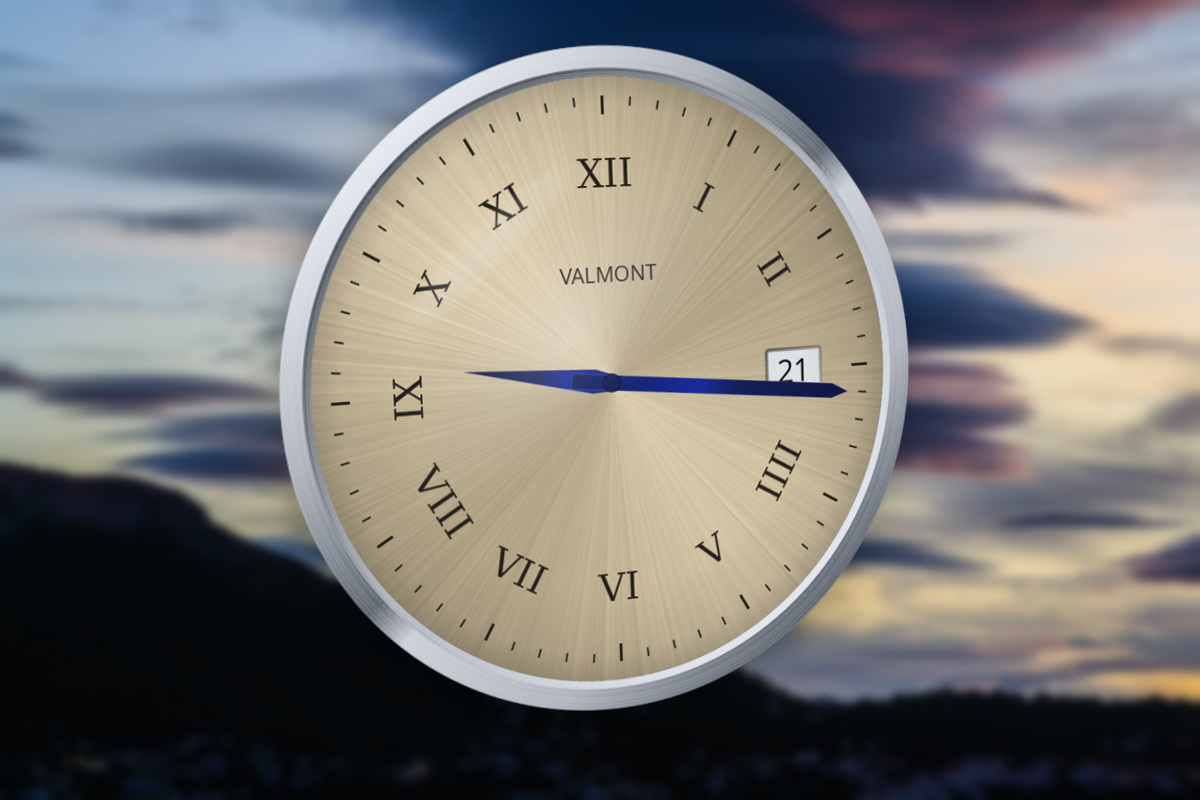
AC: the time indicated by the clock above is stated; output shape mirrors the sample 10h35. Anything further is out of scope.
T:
9h16
